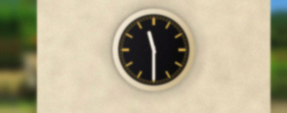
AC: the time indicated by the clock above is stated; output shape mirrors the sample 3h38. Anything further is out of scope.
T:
11h30
